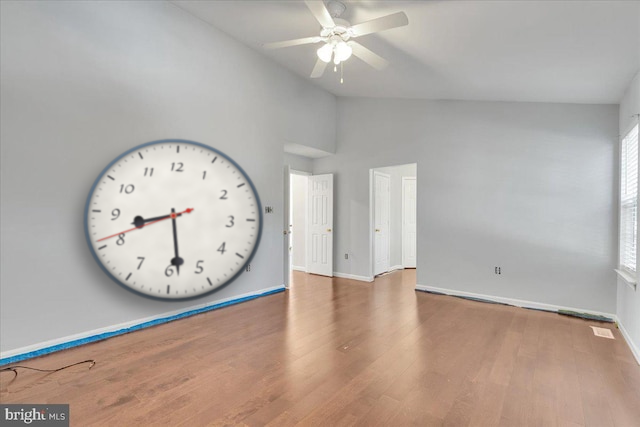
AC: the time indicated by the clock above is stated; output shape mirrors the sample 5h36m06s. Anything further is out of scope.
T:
8h28m41s
